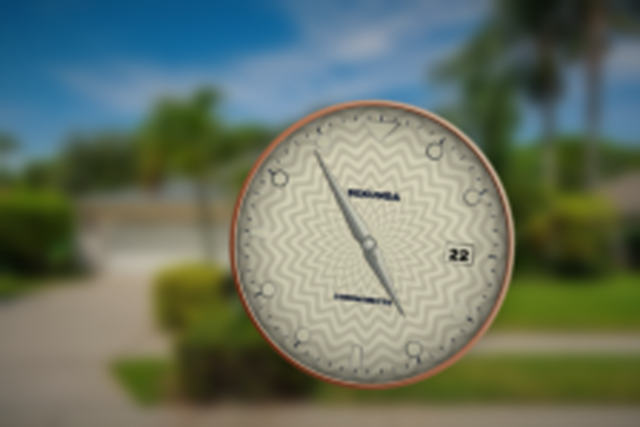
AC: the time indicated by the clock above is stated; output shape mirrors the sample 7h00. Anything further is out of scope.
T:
4h54
